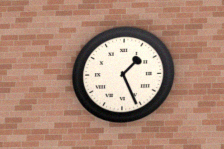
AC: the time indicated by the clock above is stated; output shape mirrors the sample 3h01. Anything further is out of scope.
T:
1h26
